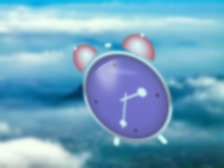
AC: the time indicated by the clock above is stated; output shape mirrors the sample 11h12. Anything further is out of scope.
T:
2h34
